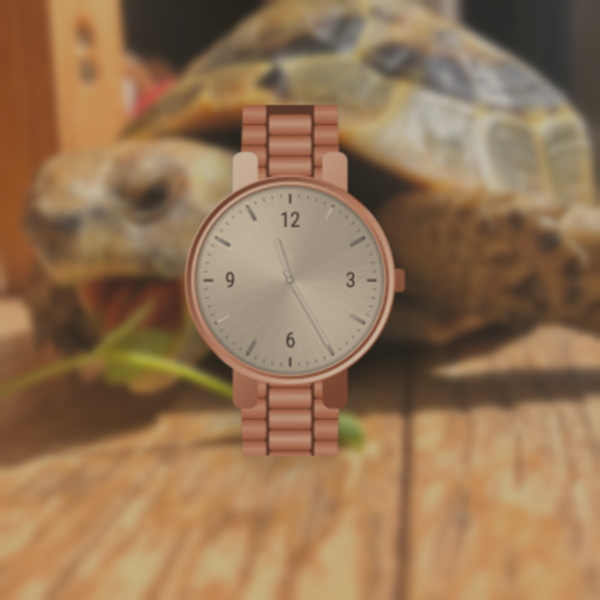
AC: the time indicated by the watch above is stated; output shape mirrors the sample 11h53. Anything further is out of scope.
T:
11h25
